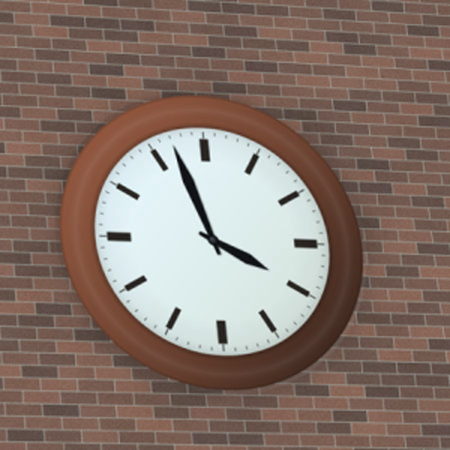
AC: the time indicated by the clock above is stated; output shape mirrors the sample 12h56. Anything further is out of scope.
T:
3h57
